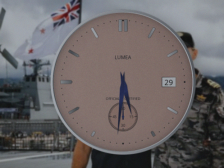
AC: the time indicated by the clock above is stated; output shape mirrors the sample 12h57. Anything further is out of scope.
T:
5h31
